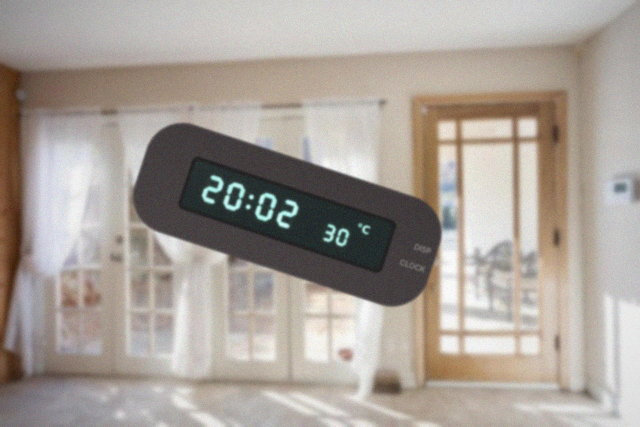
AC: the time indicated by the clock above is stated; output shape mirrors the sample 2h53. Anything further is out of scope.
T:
20h02
